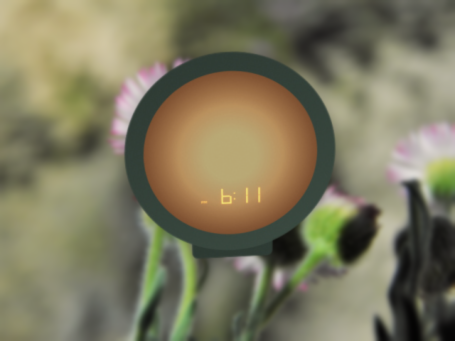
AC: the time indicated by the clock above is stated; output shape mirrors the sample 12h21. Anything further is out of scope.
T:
6h11
